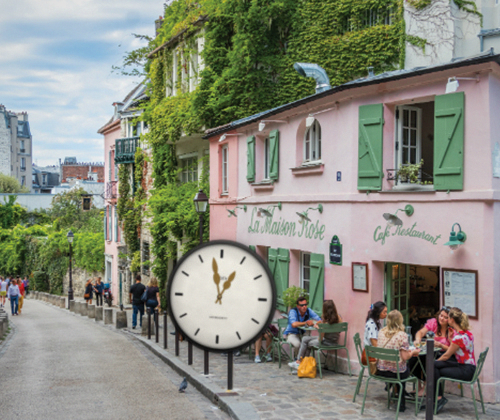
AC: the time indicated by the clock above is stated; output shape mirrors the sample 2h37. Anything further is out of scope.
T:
12h58
